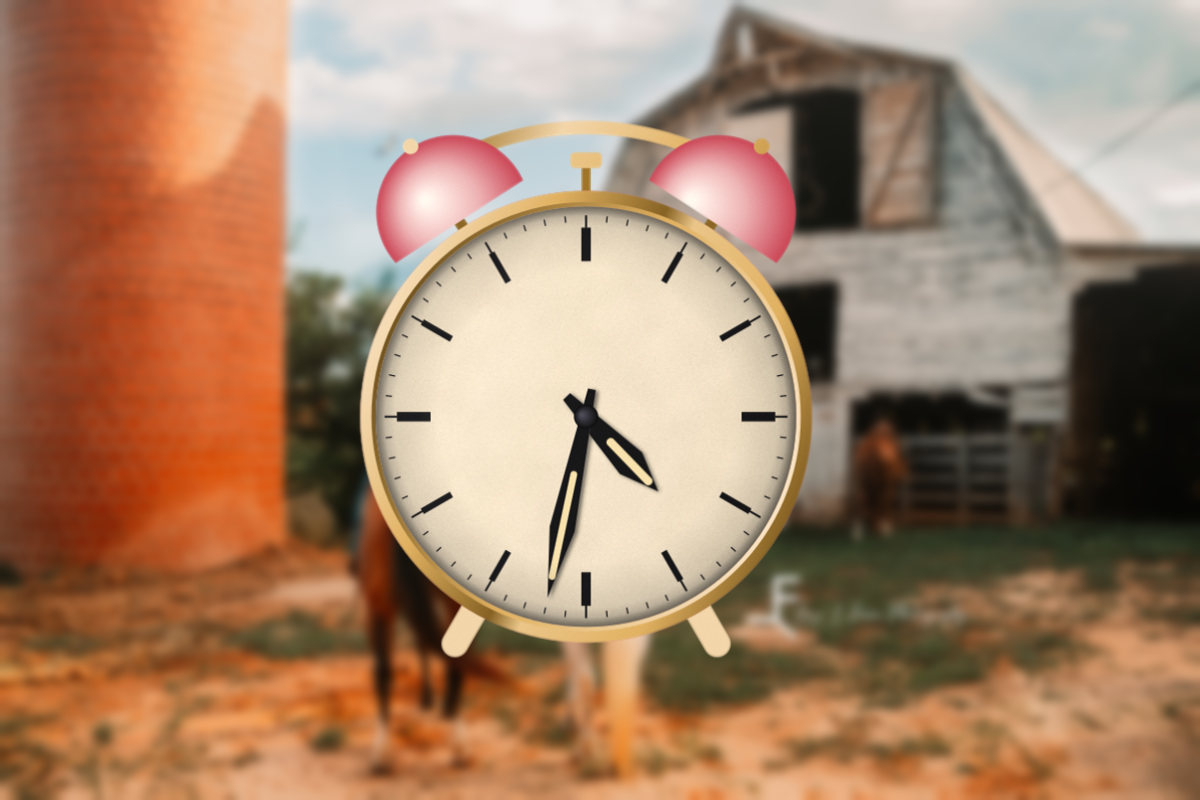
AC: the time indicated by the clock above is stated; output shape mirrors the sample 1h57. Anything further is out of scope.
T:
4h32
